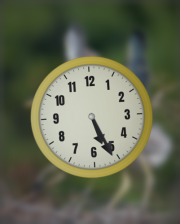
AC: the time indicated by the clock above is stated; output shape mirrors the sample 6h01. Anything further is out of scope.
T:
5h26
